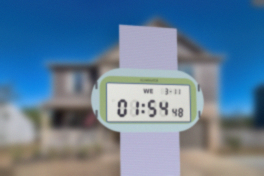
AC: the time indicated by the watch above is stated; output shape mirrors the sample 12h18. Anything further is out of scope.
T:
1h54
